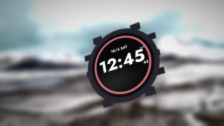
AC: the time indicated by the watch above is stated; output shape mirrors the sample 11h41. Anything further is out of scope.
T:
12h45
